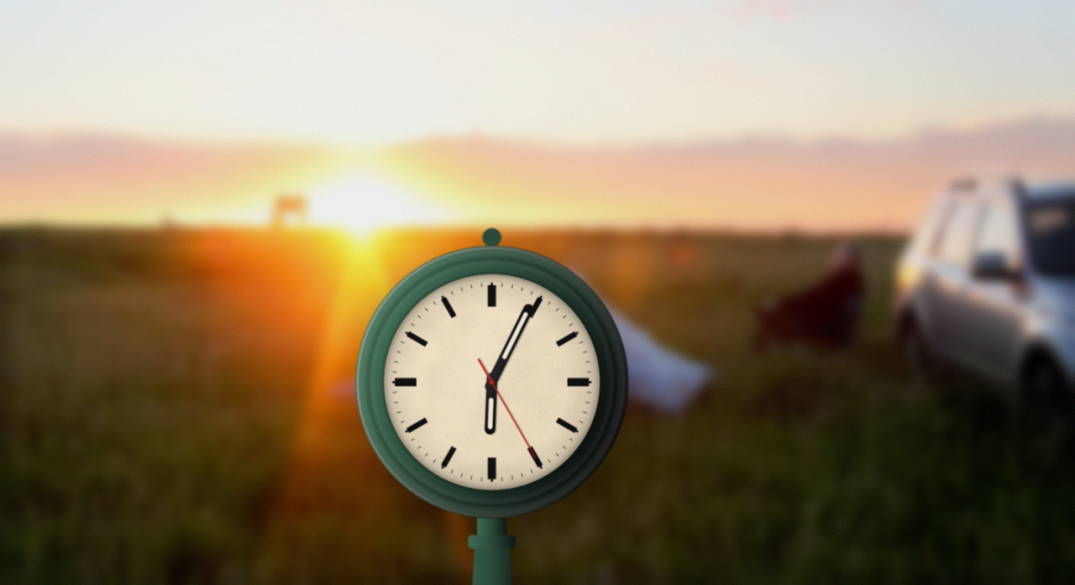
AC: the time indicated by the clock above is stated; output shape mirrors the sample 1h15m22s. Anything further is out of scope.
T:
6h04m25s
